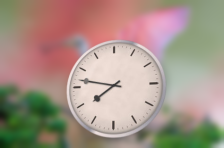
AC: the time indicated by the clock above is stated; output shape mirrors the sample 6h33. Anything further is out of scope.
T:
7h47
